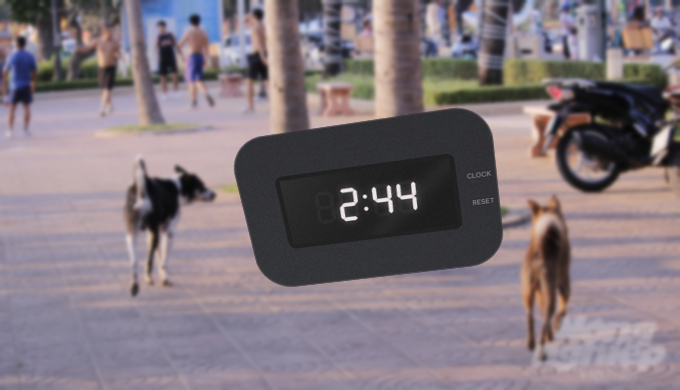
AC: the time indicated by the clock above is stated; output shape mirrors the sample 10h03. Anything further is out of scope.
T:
2h44
